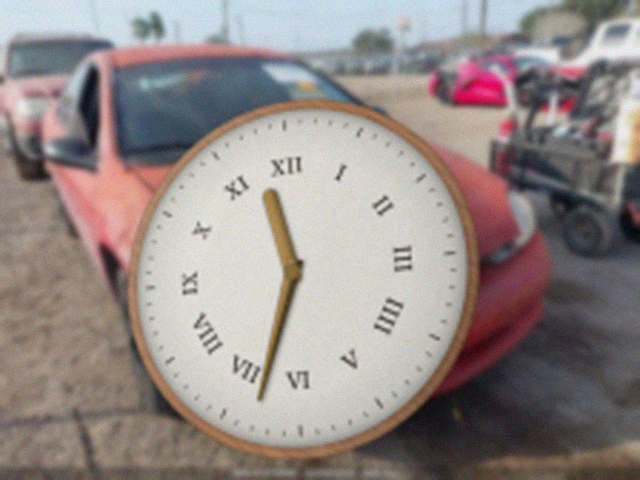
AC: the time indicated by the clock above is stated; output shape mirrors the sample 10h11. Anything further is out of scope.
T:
11h33
